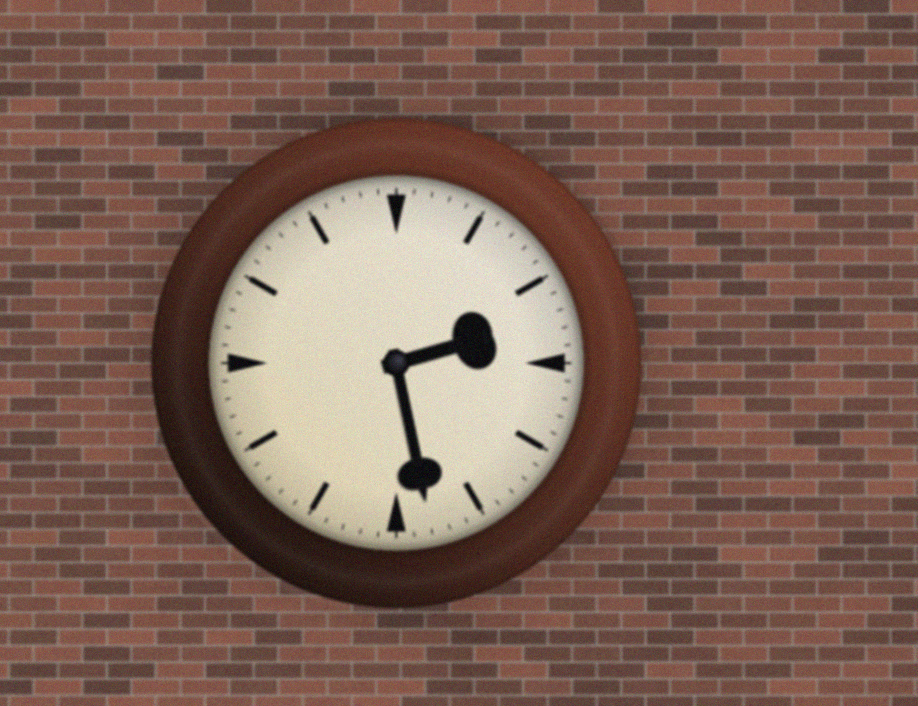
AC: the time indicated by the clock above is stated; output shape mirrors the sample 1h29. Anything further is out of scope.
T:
2h28
